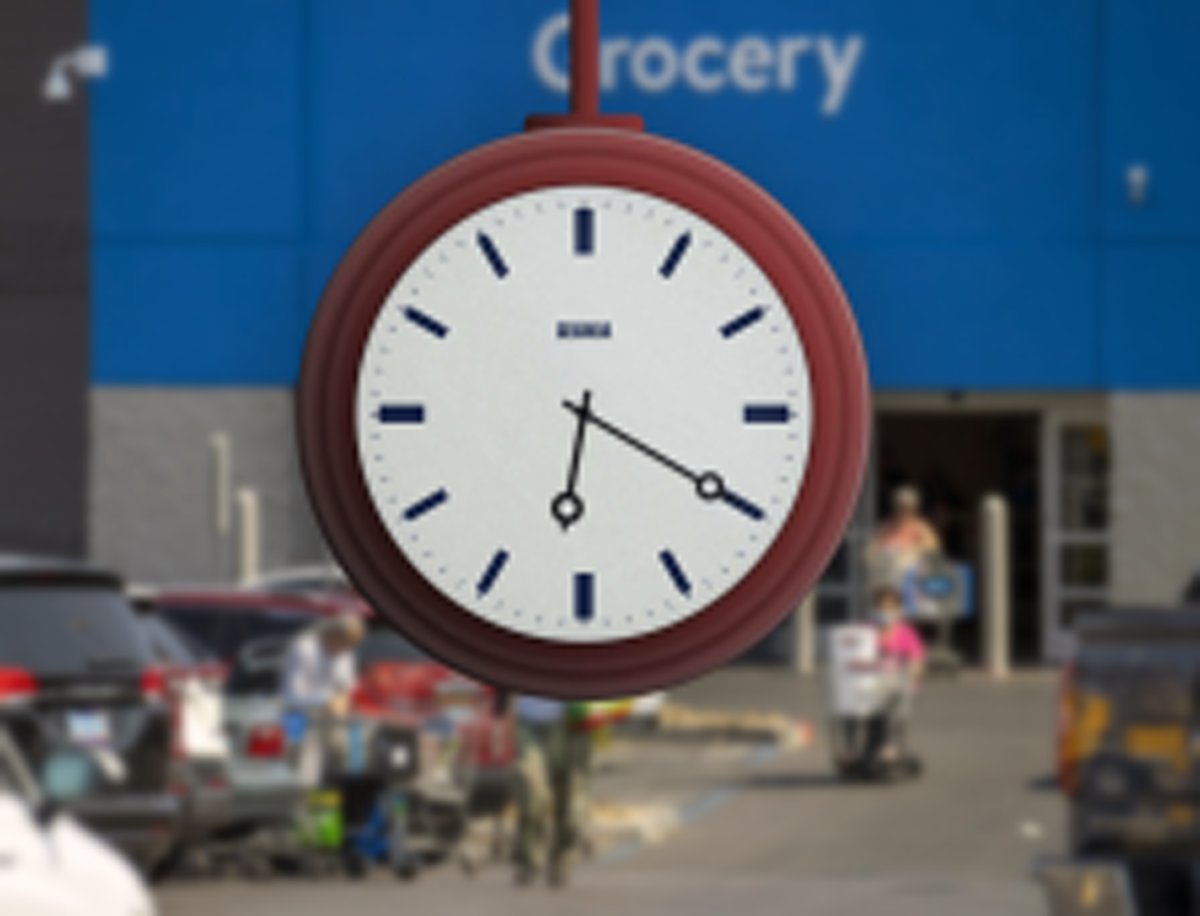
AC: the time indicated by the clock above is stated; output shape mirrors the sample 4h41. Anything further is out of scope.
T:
6h20
